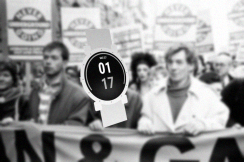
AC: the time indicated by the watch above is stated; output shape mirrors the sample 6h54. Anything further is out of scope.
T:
1h17
